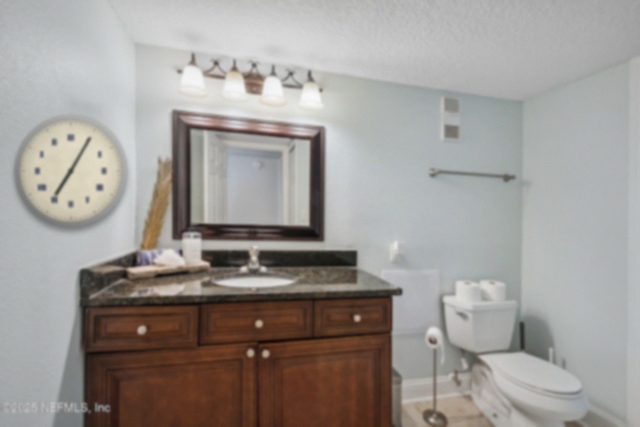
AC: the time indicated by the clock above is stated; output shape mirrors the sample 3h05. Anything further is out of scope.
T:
7h05
